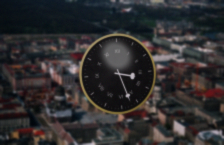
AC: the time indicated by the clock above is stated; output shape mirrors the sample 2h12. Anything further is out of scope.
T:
3h27
